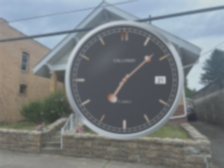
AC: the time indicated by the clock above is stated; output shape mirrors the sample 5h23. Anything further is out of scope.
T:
7h08
